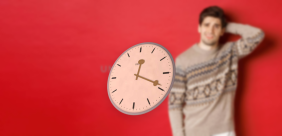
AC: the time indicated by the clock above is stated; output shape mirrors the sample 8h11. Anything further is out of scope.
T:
12h19
